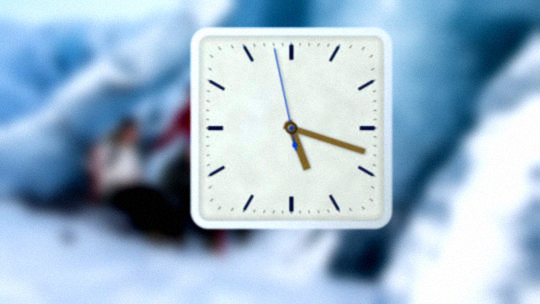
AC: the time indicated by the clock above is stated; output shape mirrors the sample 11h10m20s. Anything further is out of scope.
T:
5h17m58s
